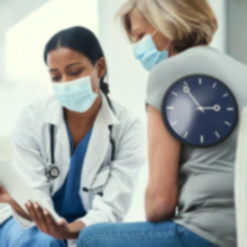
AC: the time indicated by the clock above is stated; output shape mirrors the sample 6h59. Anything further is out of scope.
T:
2h54
